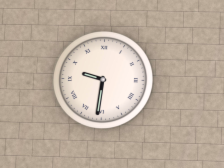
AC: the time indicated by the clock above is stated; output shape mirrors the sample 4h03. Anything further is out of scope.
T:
9h31
